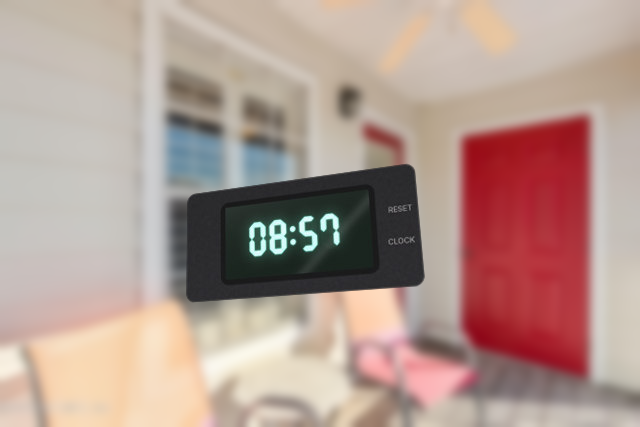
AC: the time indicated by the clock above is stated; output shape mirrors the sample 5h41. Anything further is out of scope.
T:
8h57
